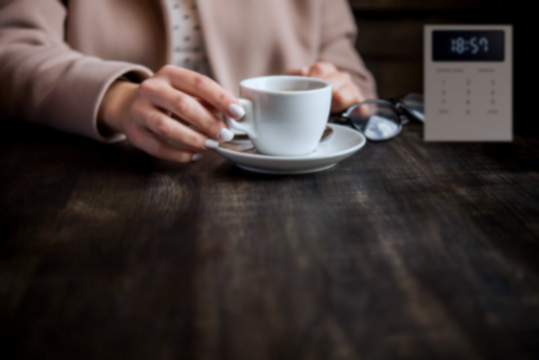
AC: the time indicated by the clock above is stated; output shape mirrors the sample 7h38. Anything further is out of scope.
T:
18h57
